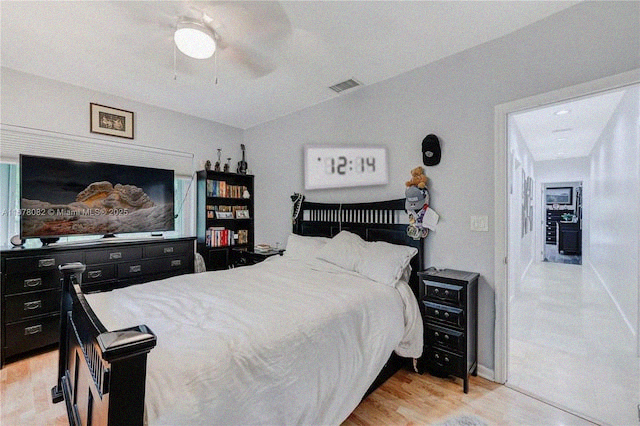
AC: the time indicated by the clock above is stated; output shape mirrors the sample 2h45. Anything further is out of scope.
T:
12h14
